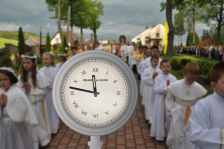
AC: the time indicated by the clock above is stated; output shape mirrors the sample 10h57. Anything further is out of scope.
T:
11h47
